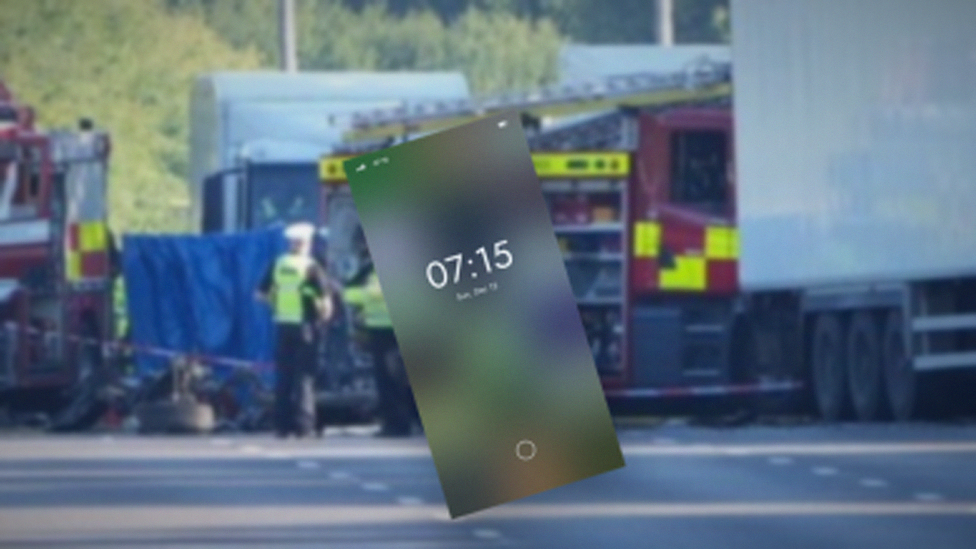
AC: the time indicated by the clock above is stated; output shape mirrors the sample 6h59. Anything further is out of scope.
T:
7h15
